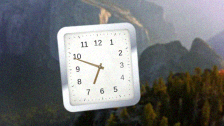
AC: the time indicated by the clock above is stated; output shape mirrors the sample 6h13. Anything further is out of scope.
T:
6h49
